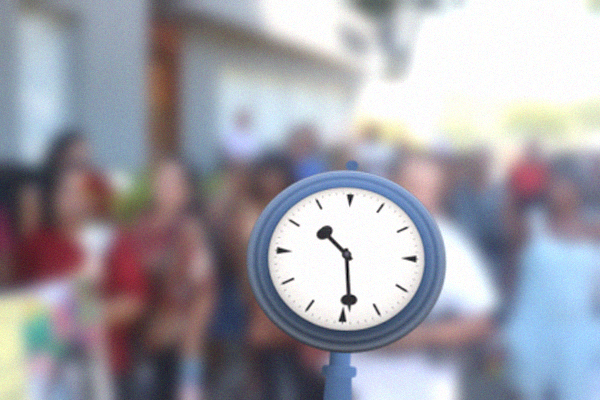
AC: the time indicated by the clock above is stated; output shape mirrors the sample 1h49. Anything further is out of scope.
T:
10h29
